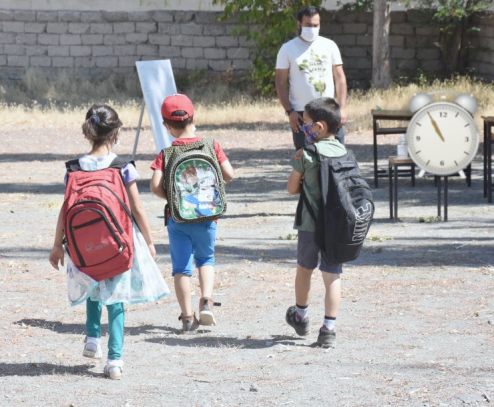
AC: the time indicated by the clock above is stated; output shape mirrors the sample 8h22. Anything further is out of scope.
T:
10h55
